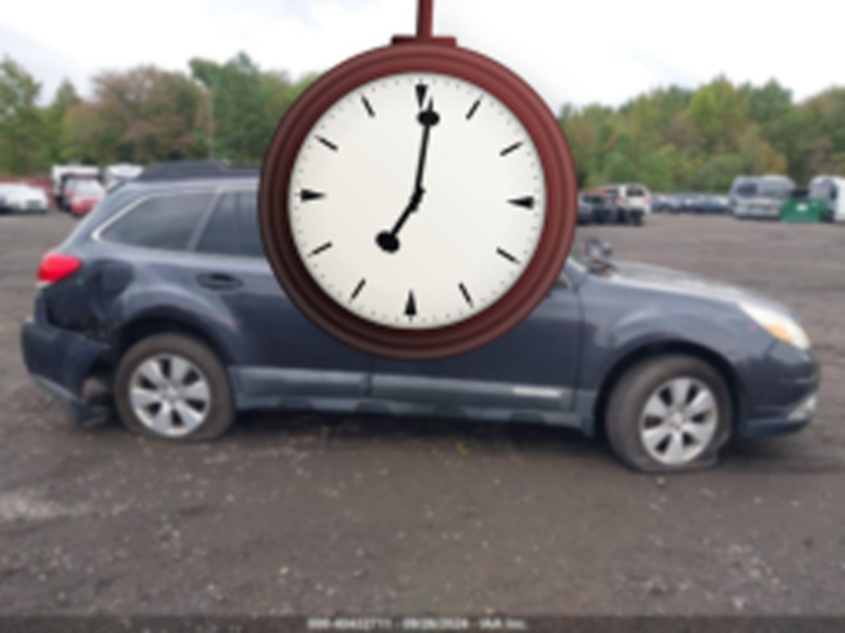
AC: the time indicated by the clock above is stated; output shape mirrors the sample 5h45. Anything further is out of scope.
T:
7h01
